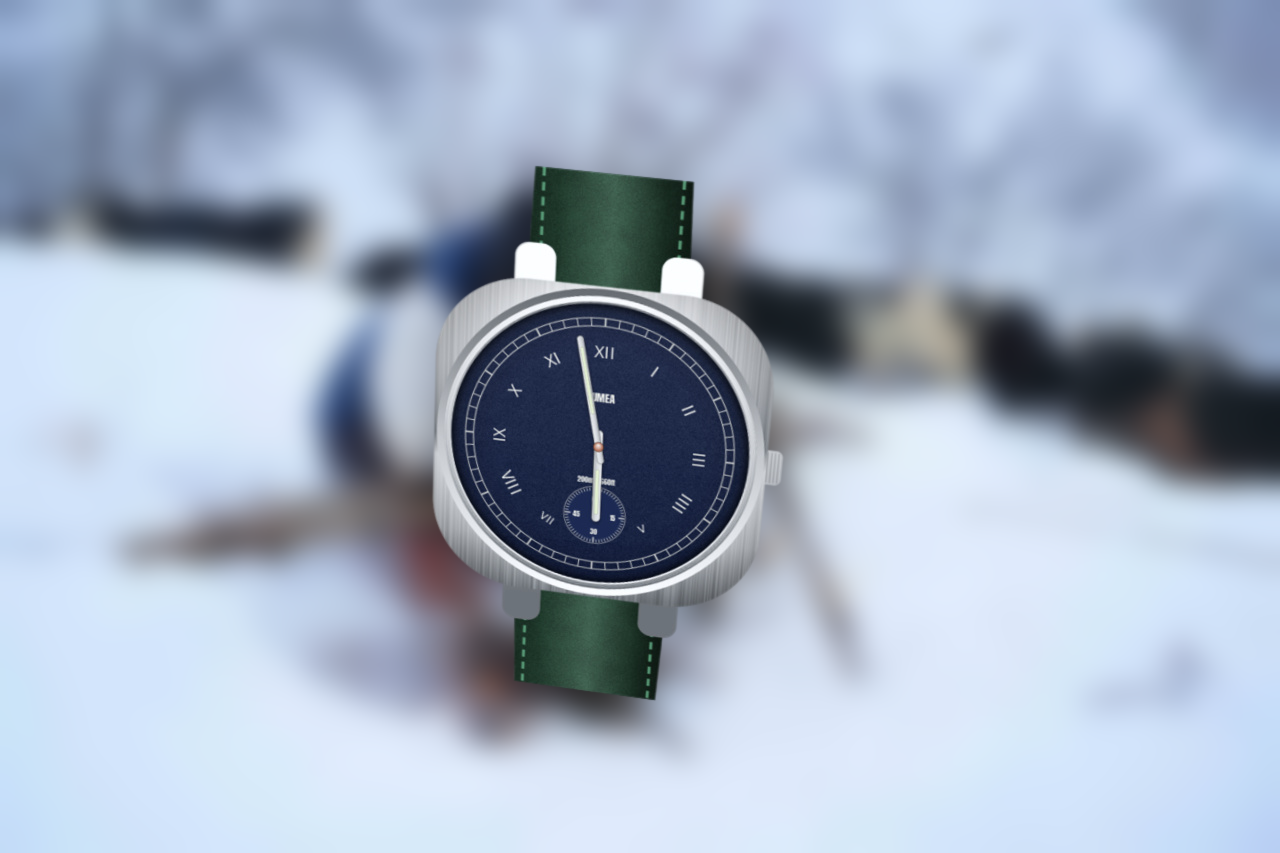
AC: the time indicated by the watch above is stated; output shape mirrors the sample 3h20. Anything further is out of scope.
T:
5h58
